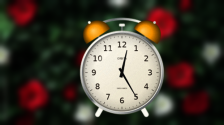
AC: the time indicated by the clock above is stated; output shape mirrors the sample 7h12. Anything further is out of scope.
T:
12h25
